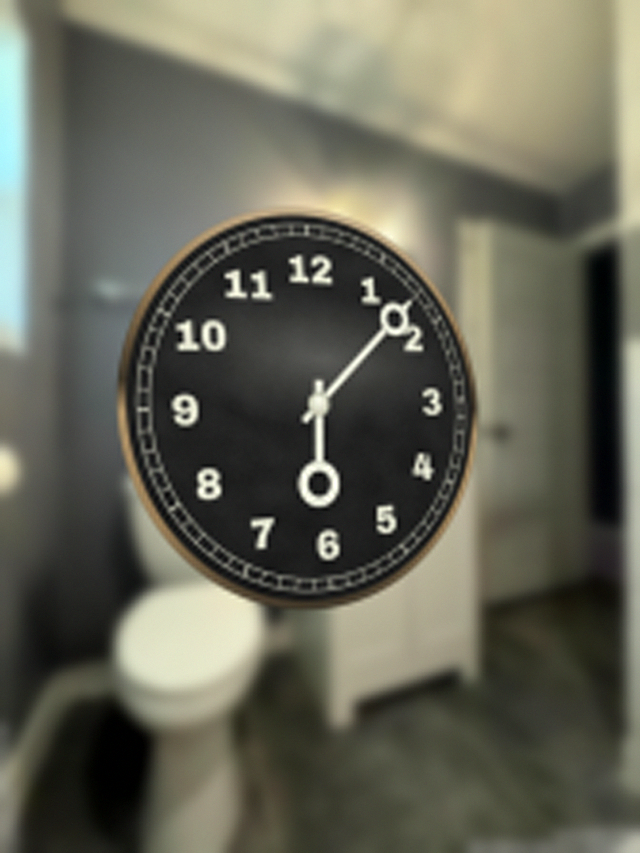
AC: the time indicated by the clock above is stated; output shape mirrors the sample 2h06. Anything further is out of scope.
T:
6h08
